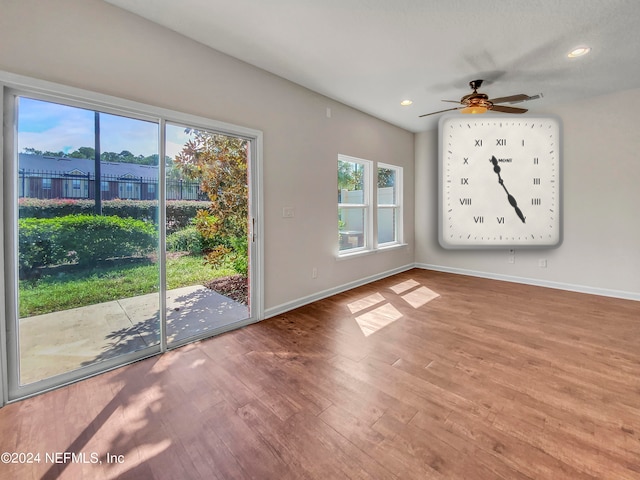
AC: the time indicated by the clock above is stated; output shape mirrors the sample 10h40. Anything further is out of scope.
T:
11h25
